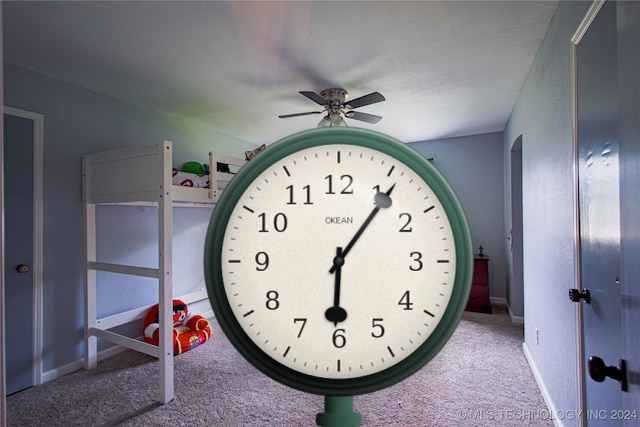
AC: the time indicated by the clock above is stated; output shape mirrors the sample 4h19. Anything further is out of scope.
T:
6h06
